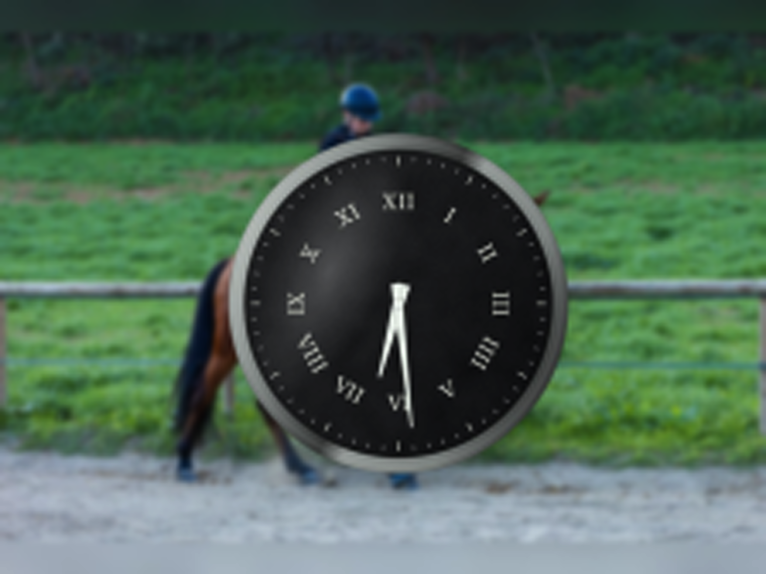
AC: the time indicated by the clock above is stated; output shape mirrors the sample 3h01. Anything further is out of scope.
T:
6h29
